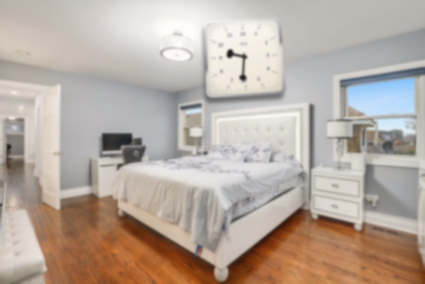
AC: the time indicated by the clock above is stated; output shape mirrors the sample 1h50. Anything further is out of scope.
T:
9h31
